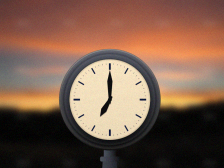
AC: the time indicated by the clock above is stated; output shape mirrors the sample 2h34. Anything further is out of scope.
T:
7h00
